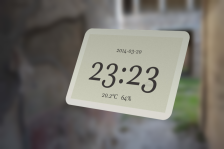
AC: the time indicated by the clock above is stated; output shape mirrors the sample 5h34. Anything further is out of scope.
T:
23h23
